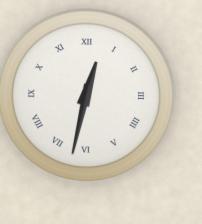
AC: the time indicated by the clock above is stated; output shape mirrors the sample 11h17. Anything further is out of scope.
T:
12h32
